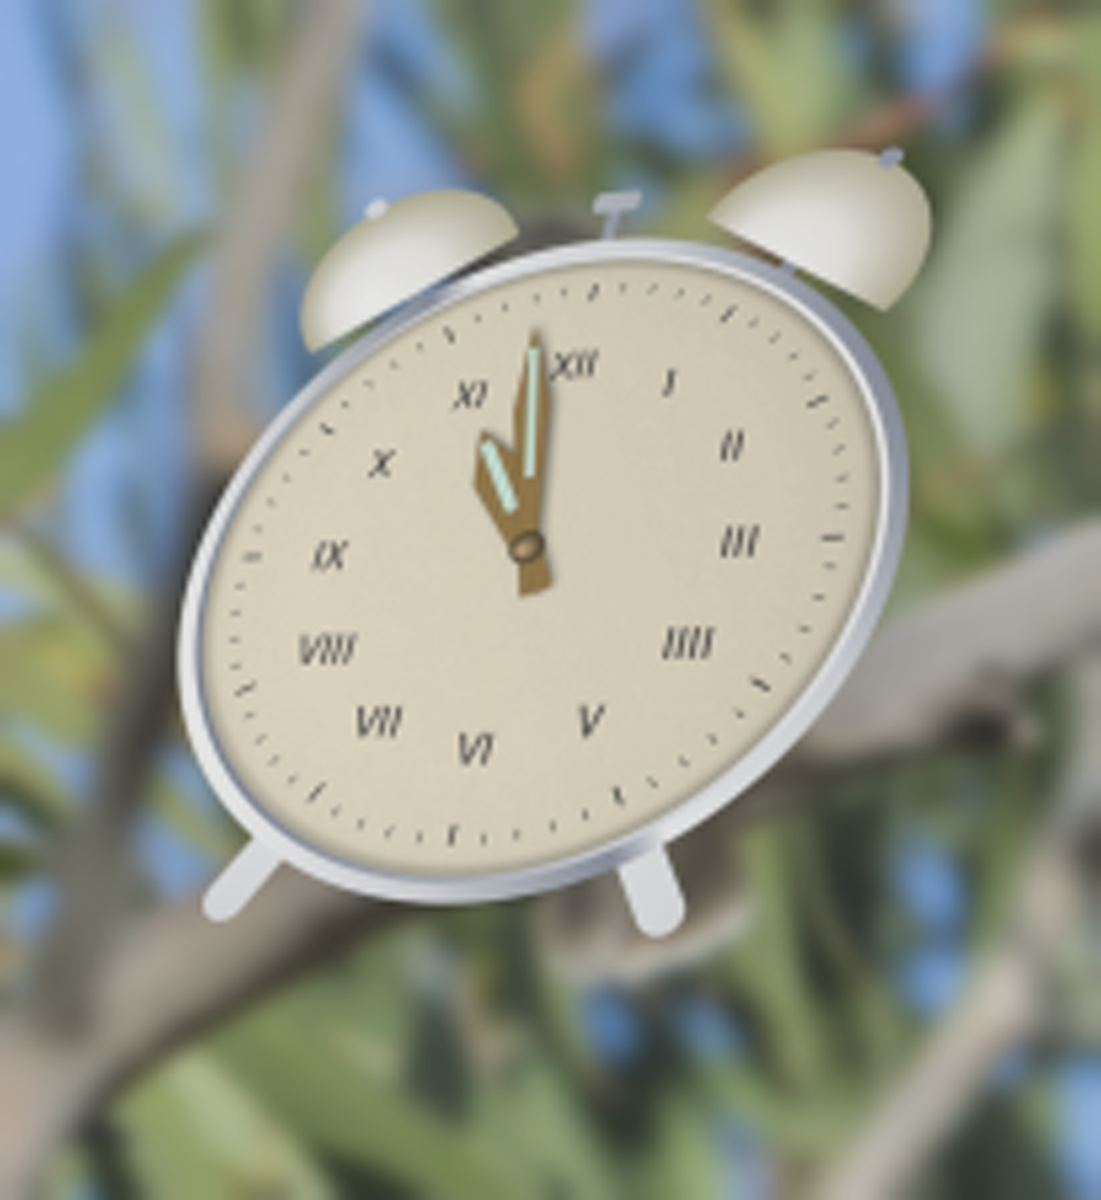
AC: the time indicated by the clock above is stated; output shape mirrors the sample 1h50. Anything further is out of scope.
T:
10h58
